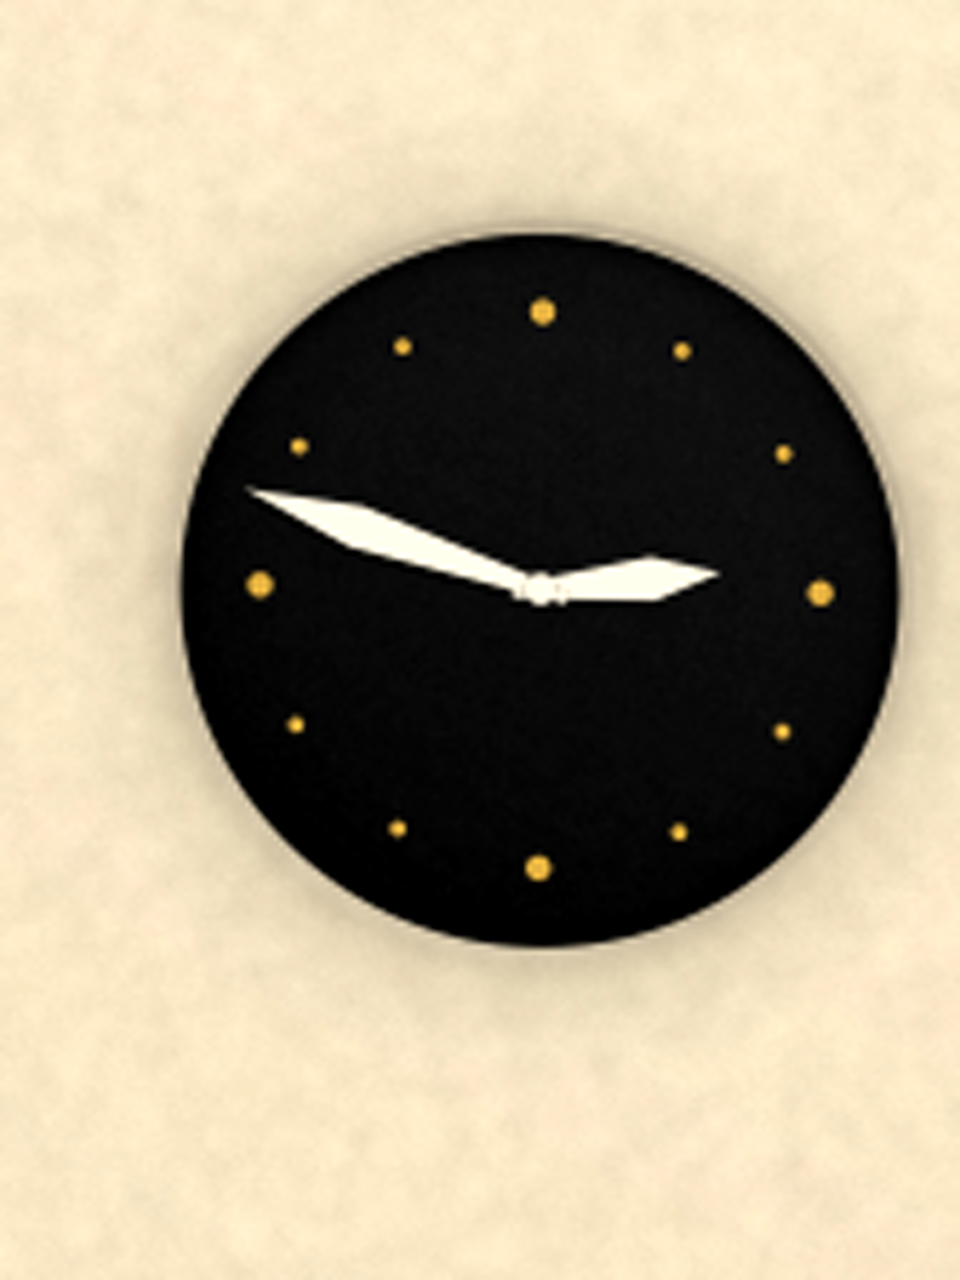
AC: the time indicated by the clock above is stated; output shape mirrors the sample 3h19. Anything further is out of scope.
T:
2h48
